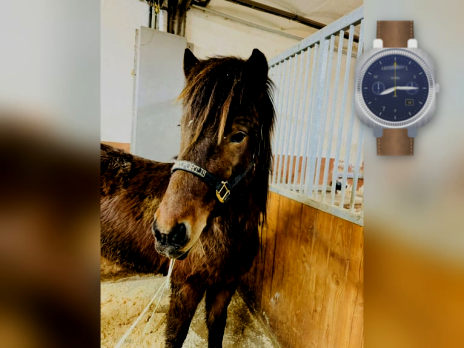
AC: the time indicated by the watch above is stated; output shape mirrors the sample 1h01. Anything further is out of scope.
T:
8h15
